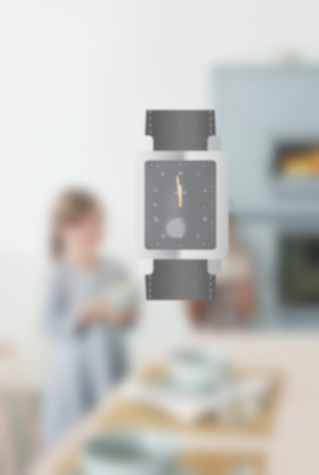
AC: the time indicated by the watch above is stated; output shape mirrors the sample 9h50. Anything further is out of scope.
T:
11h59
